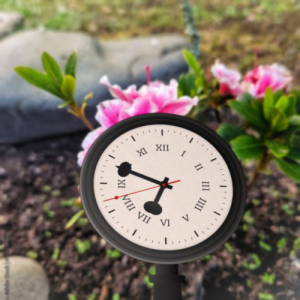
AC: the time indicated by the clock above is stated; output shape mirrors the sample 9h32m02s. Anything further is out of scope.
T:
6h48m42s
